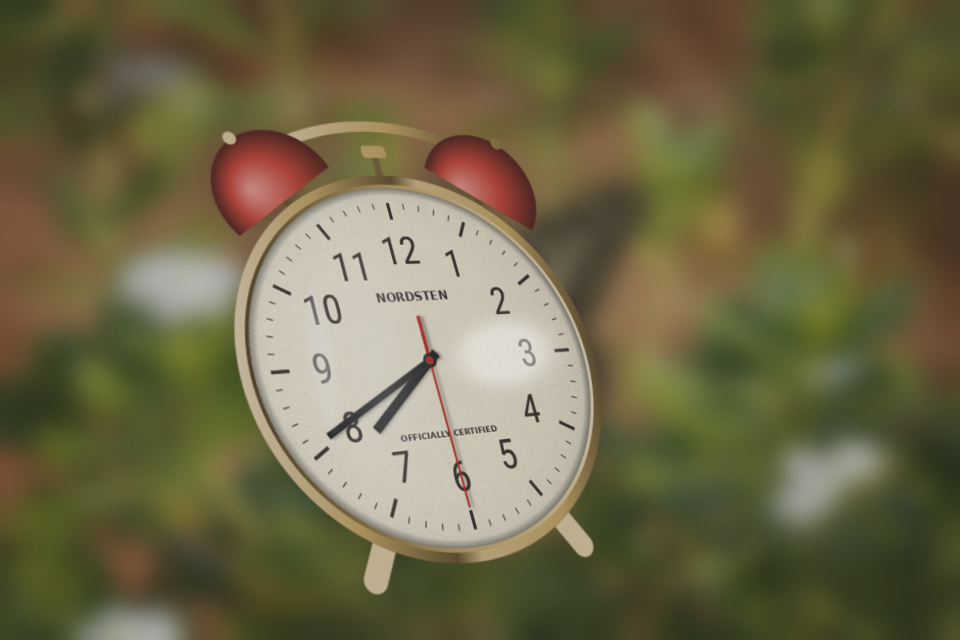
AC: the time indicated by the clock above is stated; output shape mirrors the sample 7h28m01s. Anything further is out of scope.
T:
7h40m30s
